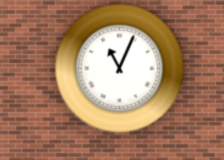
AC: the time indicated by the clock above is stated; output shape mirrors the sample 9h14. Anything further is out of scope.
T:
11h04
